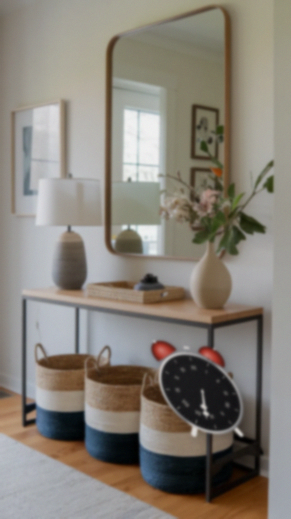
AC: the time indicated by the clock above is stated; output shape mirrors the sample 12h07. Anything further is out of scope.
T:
6h32
